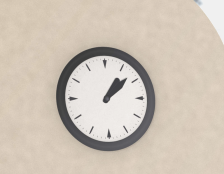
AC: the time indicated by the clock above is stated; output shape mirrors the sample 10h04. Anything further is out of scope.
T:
1h08
